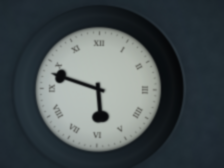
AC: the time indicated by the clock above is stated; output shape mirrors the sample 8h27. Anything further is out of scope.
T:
5h48
